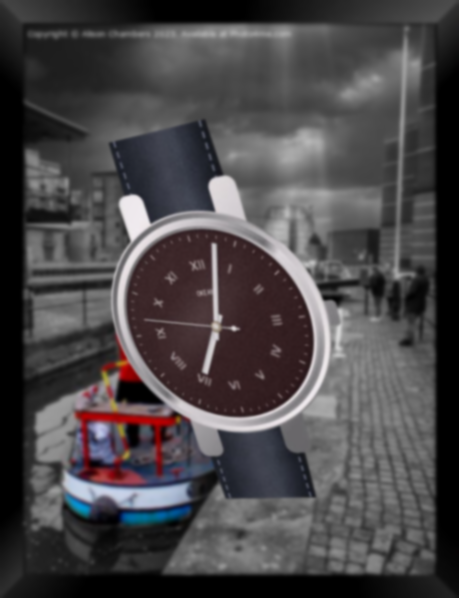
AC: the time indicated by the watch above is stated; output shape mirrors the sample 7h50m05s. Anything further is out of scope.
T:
7h02m47s
